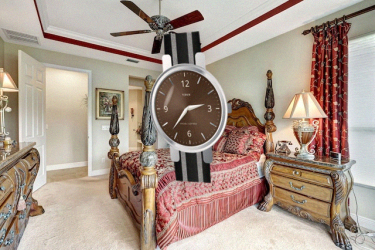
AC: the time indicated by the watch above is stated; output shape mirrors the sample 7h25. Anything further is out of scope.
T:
2h37
